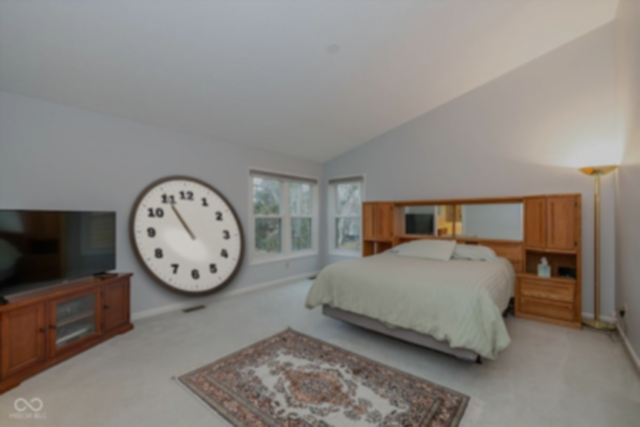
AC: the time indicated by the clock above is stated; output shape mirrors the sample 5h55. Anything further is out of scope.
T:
10h55
